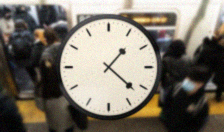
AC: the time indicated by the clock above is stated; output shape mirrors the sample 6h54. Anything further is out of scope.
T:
1h22
